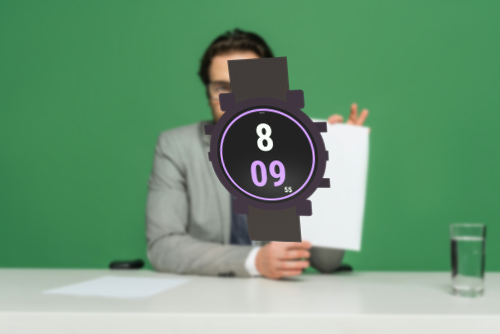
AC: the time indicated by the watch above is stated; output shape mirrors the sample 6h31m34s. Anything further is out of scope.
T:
8h09m55s
